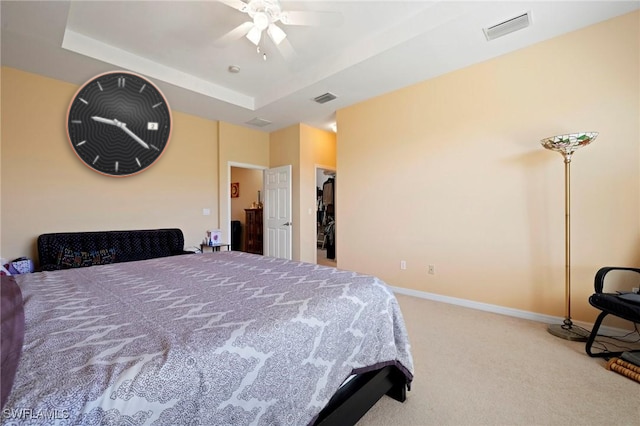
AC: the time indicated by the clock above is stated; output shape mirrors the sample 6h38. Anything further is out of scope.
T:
9h21
